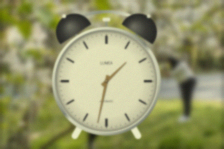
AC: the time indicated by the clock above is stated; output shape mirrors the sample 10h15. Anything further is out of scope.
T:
1h32
